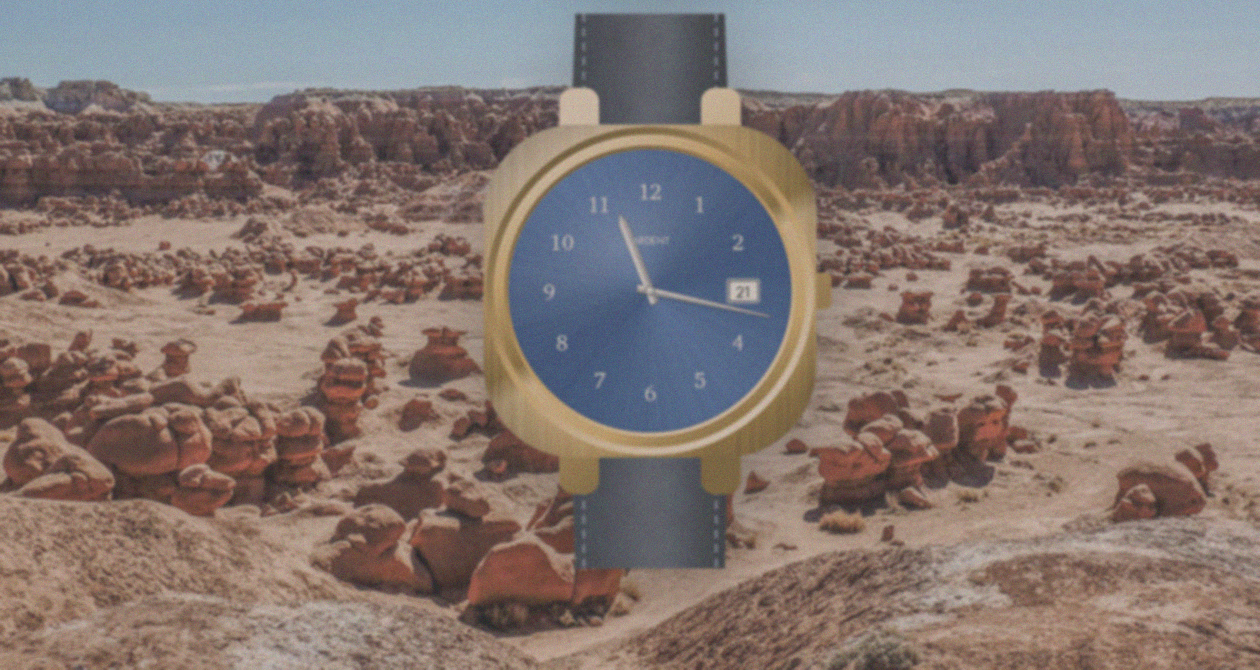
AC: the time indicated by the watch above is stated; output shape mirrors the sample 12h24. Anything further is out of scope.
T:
11h17
